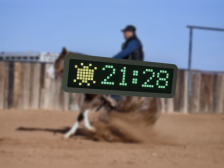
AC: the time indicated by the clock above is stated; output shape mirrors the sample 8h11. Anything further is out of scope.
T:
21h28
